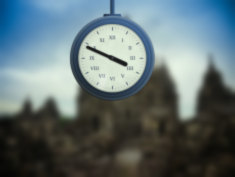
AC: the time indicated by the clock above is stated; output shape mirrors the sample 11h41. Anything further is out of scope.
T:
3h49
